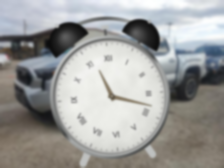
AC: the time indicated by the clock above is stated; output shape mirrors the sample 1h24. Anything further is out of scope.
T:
11h18
